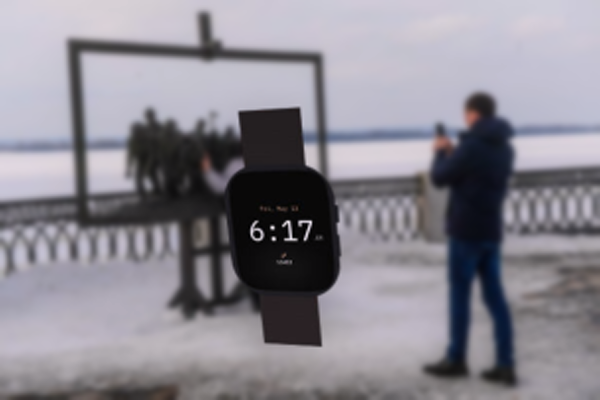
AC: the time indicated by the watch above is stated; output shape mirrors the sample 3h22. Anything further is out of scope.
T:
6h17
